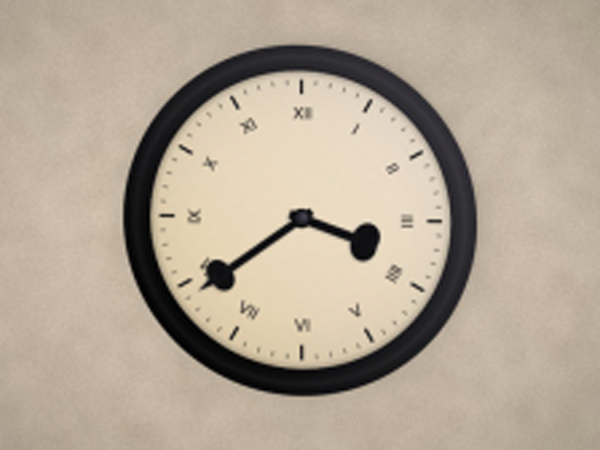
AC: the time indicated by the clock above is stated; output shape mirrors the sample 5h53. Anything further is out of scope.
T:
3h39
